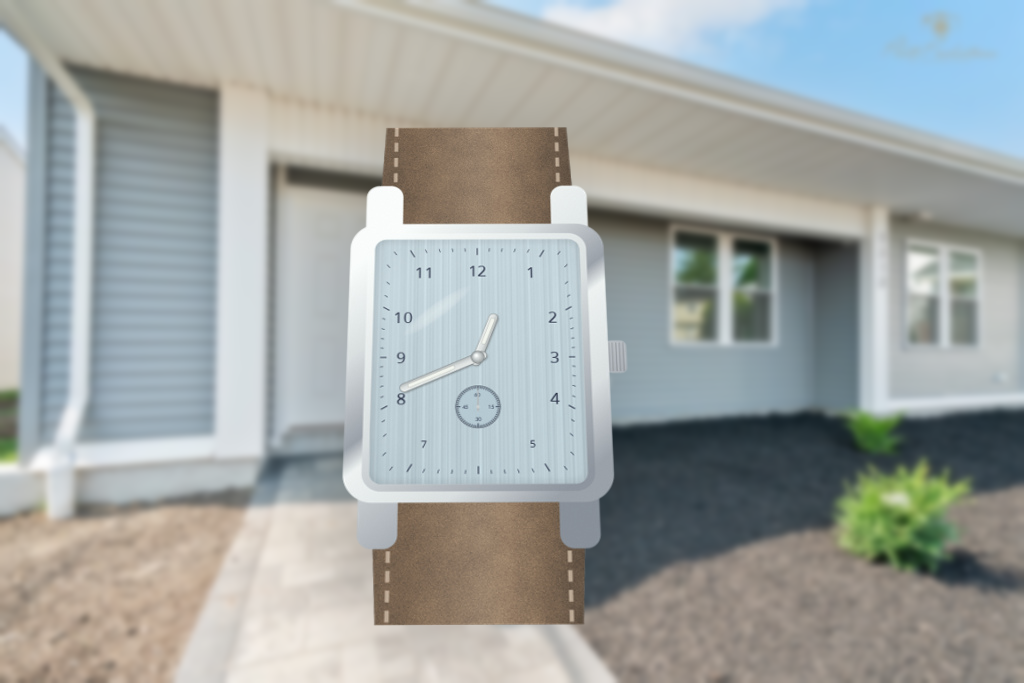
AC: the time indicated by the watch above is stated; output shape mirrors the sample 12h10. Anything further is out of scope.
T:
12h41
